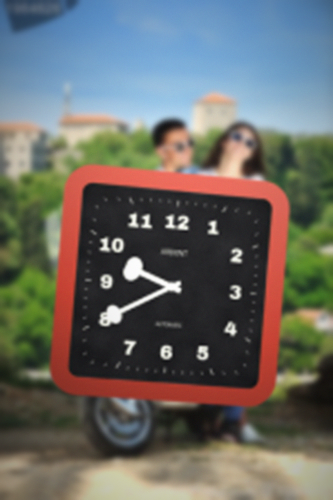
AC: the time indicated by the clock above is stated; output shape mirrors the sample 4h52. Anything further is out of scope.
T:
9h40
